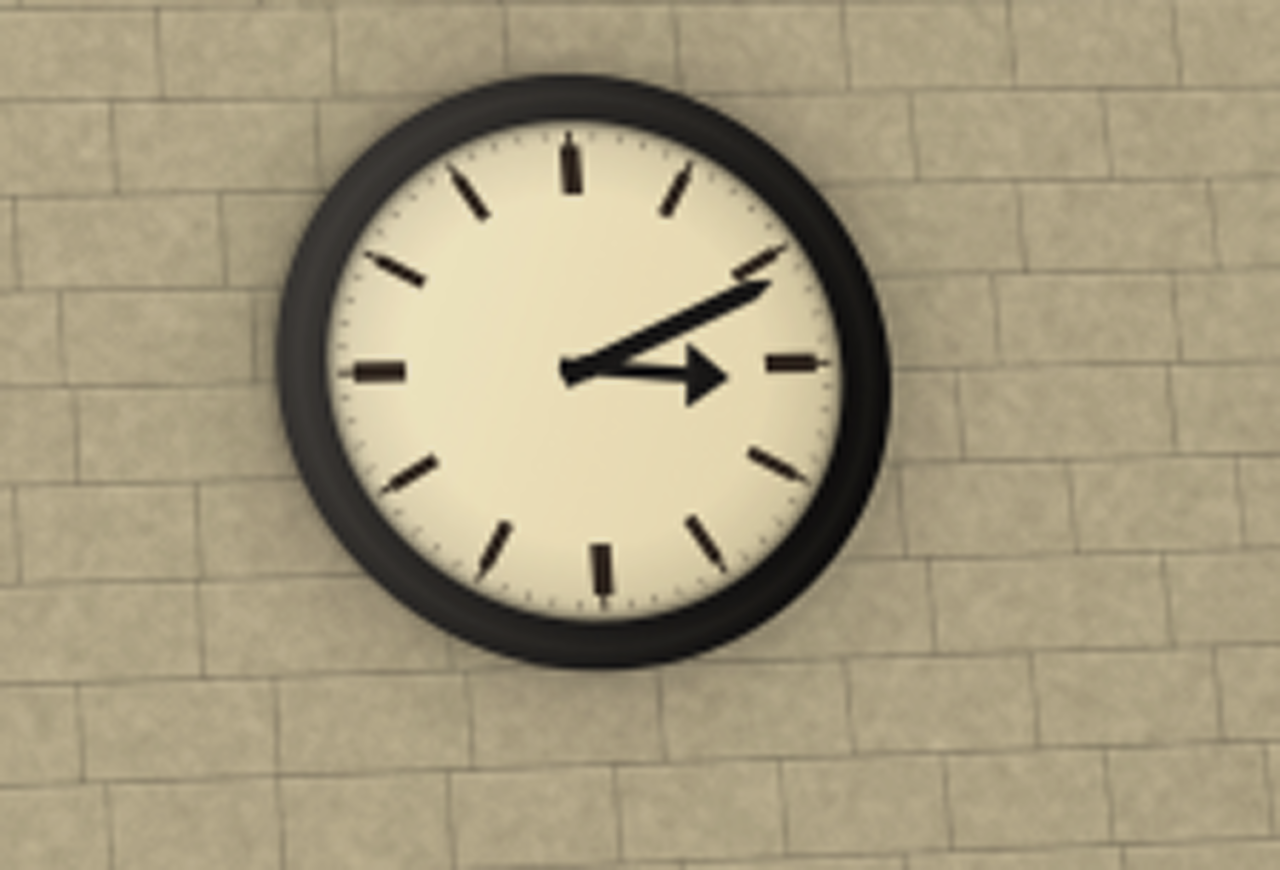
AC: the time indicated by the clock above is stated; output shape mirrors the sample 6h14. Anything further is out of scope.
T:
3h11
